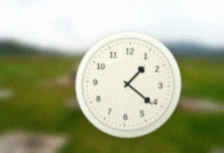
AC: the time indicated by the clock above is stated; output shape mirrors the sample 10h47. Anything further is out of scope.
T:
1h21
